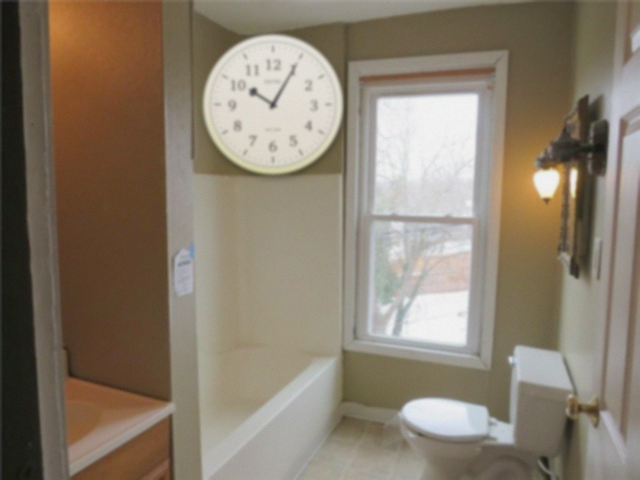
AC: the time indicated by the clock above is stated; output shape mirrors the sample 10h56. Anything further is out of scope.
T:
10h05
